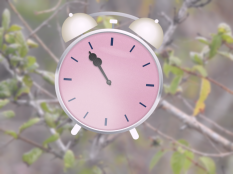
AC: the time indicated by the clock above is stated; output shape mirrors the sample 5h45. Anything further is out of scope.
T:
10h54
